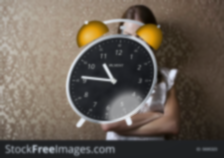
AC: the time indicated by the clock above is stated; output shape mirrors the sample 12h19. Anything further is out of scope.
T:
10h46
